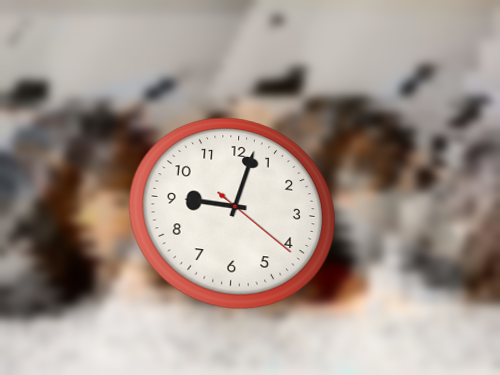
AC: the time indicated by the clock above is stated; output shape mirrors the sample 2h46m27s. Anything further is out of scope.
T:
9h02m21s
